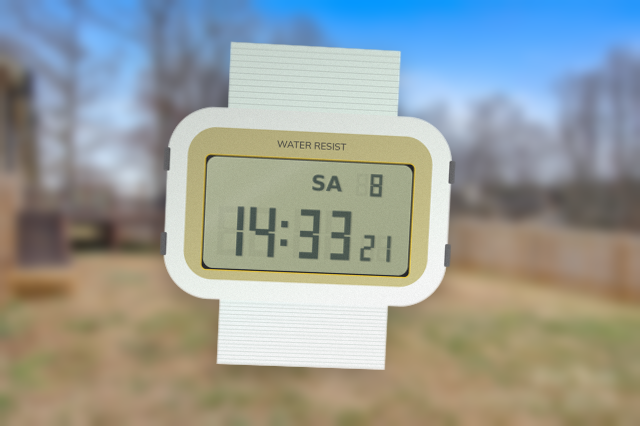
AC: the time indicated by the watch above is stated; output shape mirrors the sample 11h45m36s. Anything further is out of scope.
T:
14h33m21s
